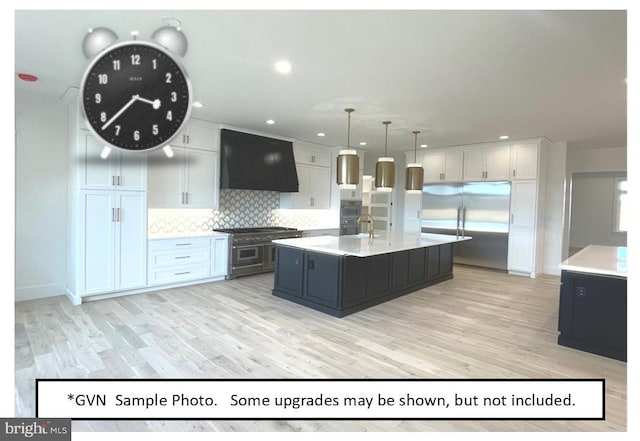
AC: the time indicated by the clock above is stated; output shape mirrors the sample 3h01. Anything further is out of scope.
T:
3h38
